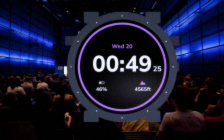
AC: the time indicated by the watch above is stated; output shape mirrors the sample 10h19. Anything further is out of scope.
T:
0h49
